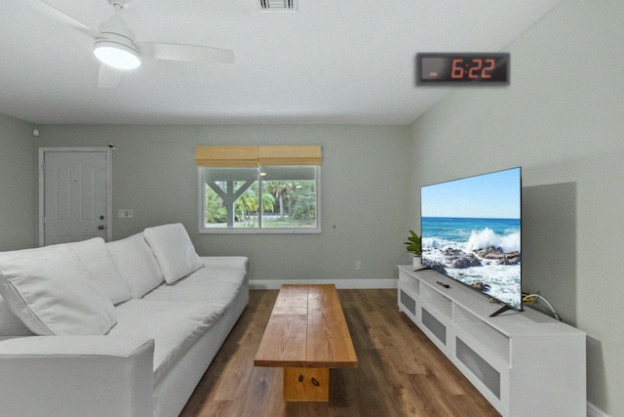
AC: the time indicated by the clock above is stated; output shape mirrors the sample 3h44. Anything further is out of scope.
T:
6h22
